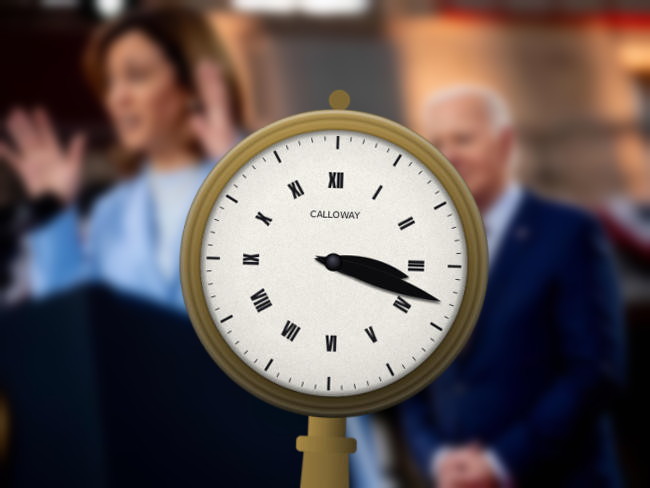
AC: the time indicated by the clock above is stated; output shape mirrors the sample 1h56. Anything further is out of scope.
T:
3h18
